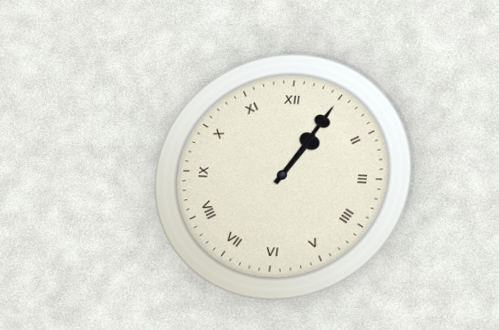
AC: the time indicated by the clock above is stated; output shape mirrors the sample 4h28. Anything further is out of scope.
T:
1h05
